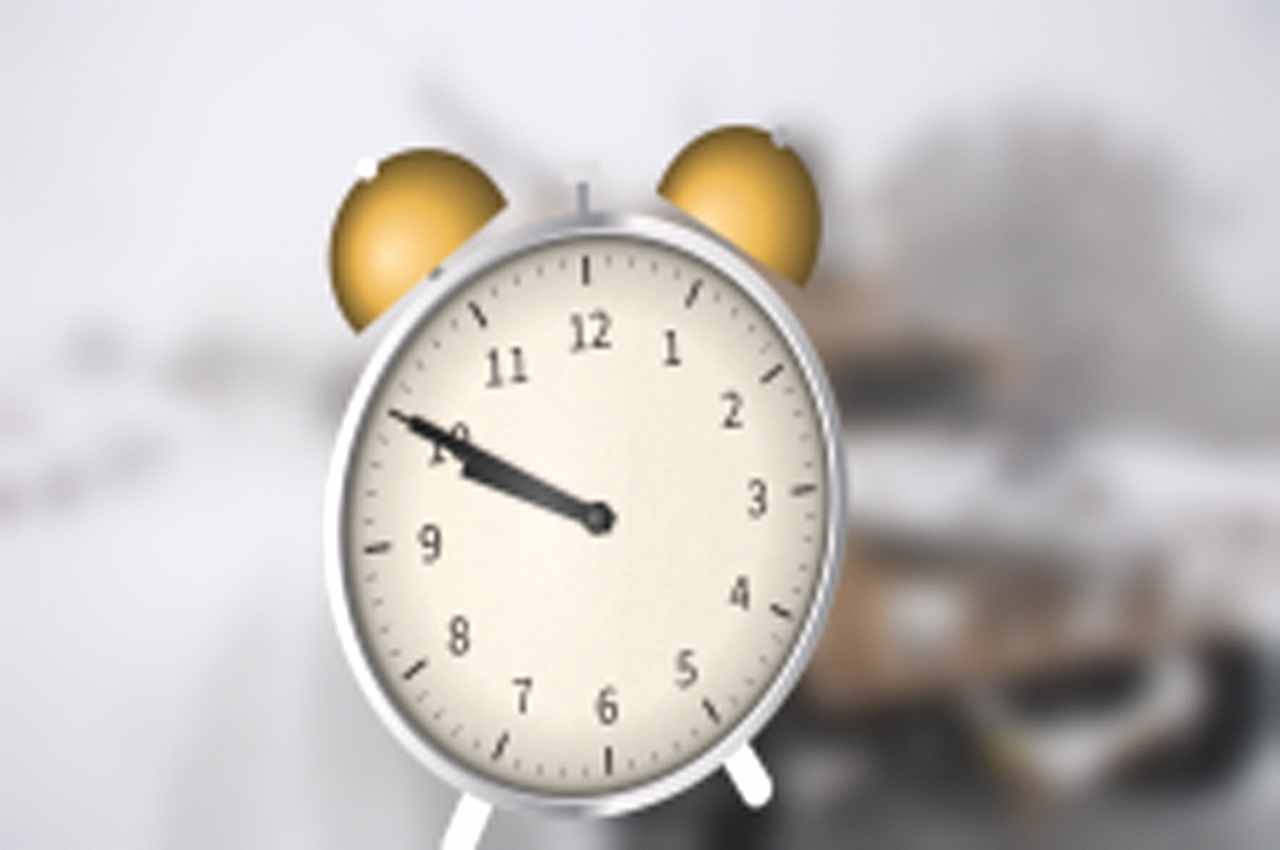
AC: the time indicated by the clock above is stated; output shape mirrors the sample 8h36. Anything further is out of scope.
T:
9h50
